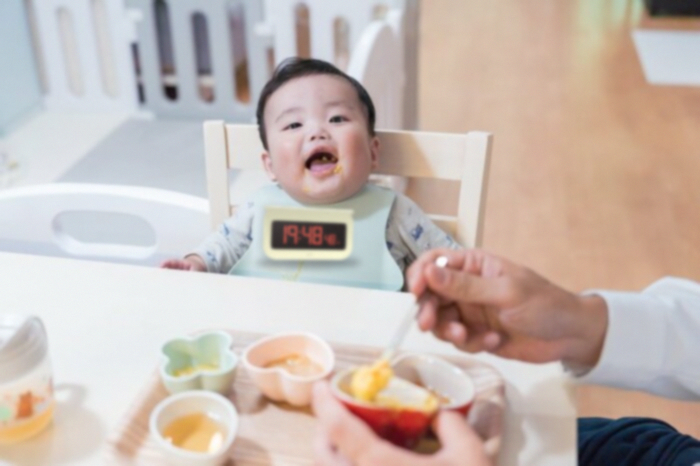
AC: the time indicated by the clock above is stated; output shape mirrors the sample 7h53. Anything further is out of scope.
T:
19h48
